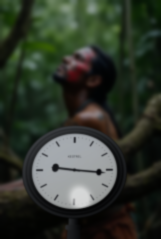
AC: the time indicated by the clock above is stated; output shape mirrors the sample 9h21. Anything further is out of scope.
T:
9h16
